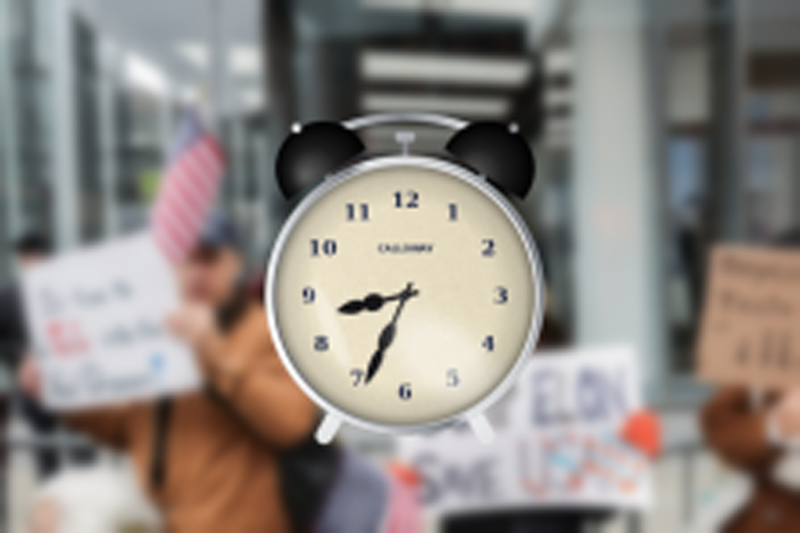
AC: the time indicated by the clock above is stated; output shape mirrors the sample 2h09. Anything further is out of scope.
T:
8h34
